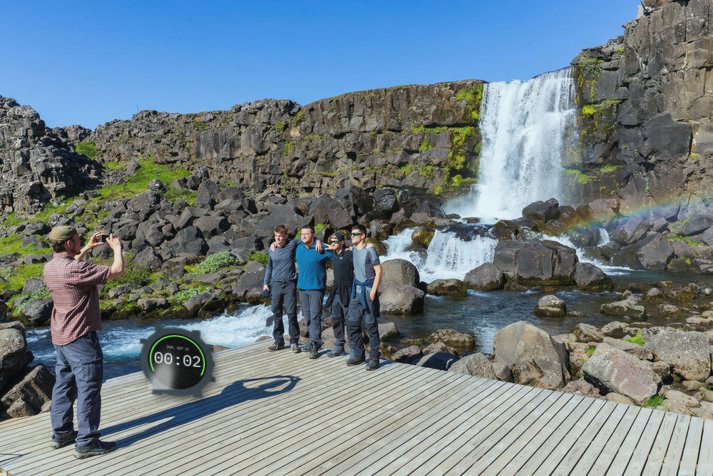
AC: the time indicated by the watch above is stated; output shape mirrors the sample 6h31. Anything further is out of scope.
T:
0h02
